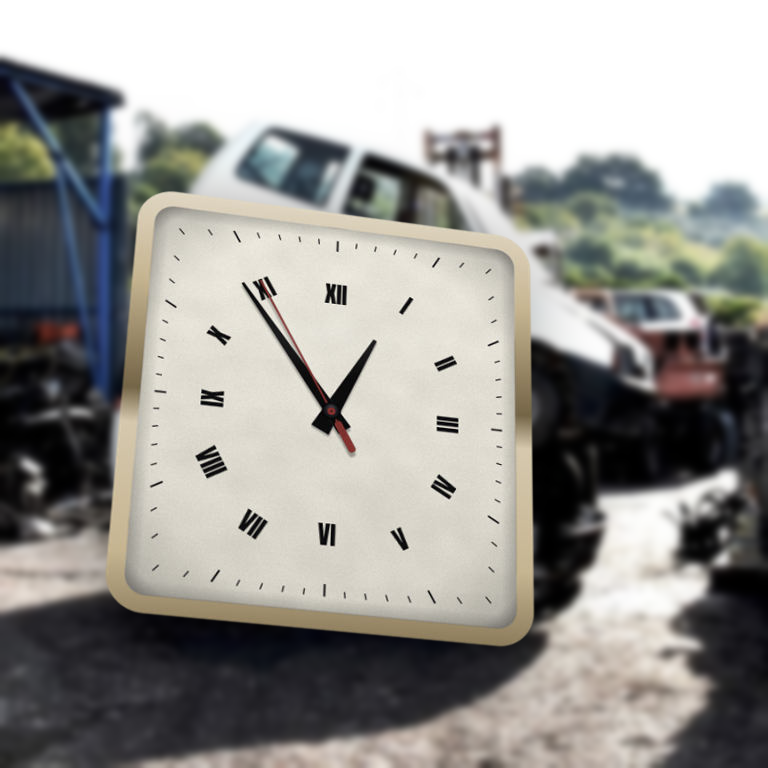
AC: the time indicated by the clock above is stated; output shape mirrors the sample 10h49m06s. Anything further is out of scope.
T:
12h53m55s
